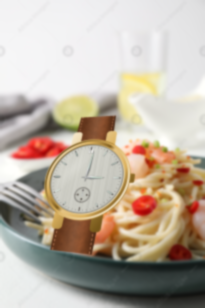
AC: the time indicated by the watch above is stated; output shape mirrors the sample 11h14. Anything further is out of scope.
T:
3h01
